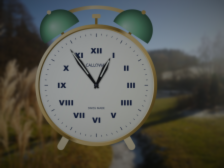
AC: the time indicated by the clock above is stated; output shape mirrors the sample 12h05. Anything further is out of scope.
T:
12h54
